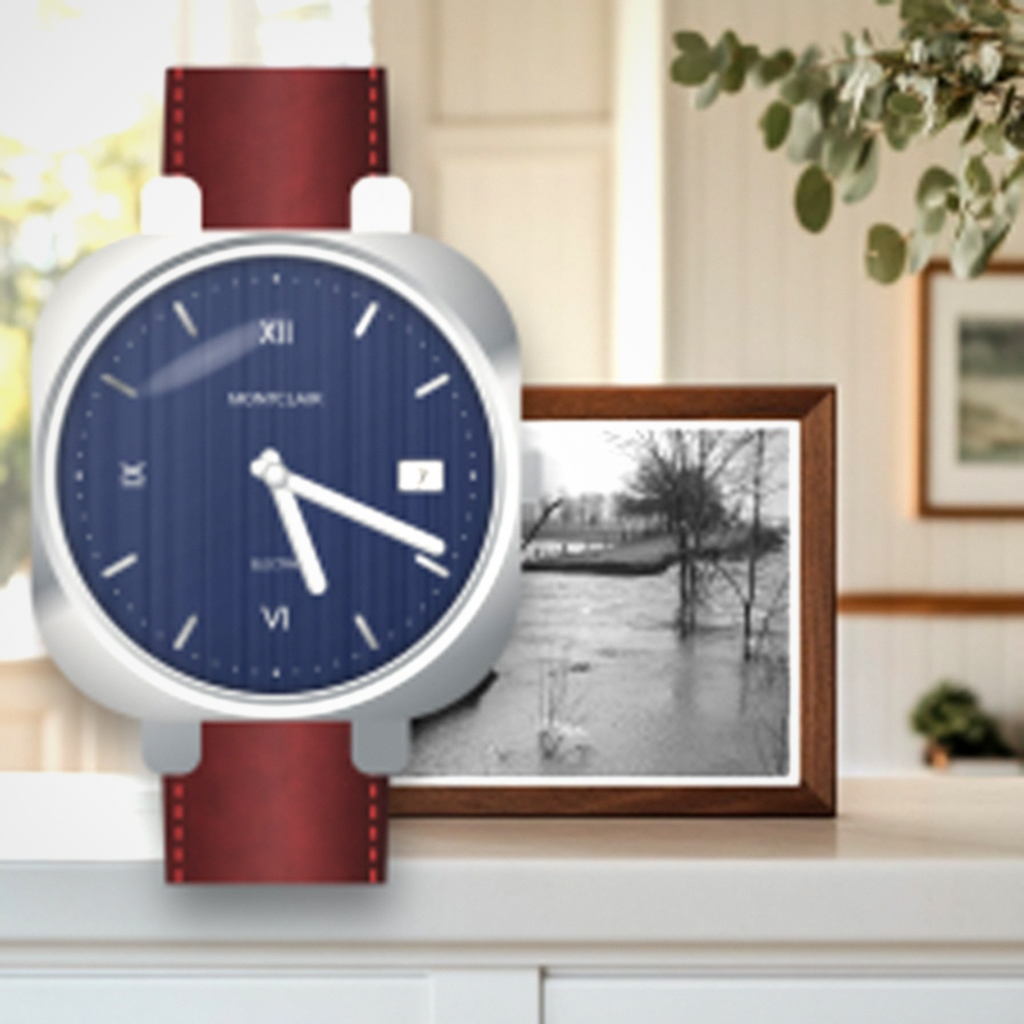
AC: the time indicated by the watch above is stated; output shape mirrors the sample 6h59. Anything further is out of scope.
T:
5h19
